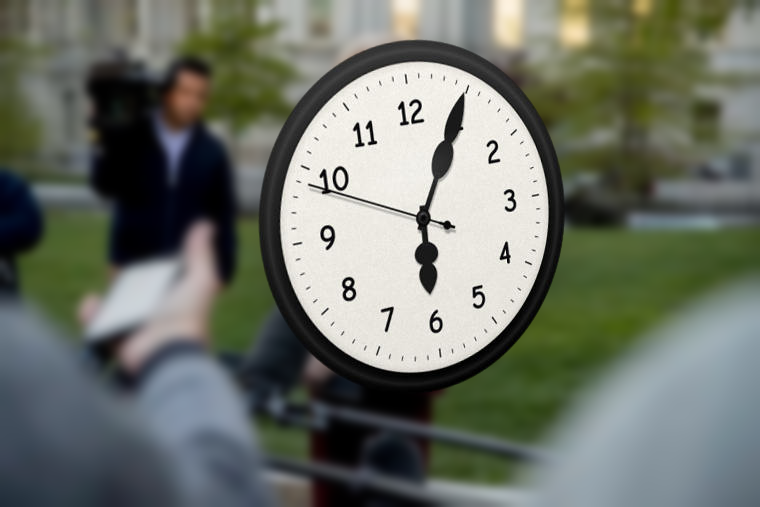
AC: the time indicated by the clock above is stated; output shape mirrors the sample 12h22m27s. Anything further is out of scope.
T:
6h04m49s
